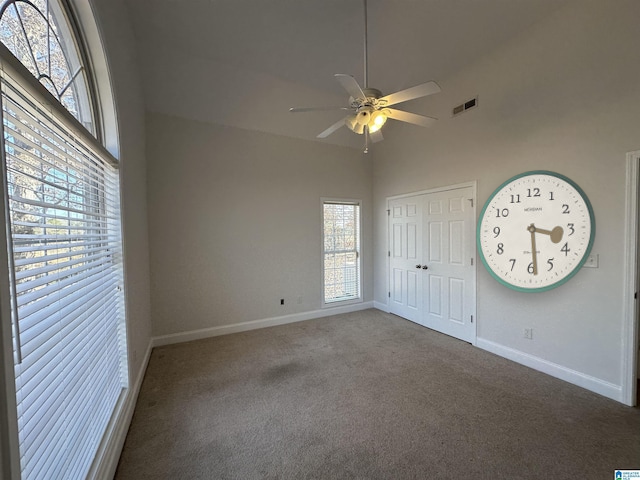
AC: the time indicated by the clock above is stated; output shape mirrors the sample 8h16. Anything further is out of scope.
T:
3h29
